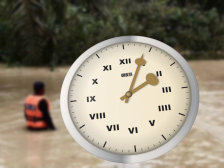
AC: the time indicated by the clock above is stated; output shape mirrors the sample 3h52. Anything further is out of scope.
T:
2h04
